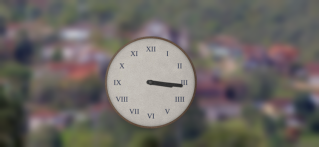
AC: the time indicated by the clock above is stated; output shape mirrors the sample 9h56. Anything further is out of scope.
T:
3h16
